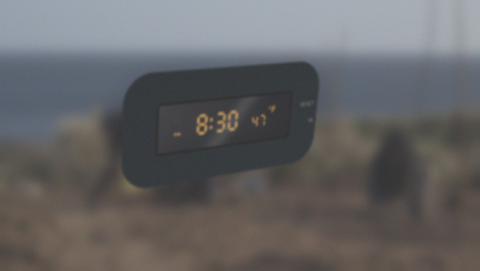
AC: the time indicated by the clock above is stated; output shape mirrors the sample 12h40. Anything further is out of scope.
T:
8h30
